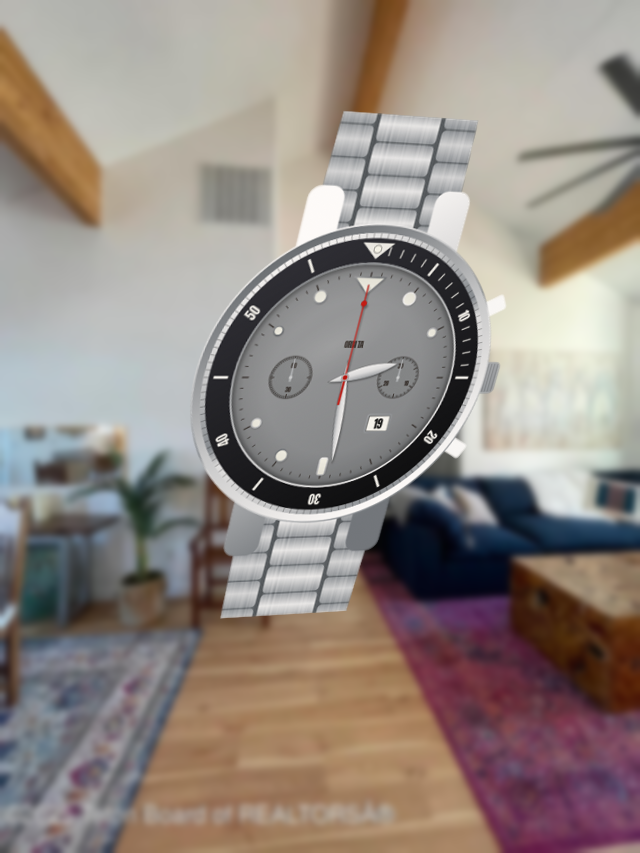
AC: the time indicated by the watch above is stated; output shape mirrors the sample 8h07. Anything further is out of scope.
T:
2h29
